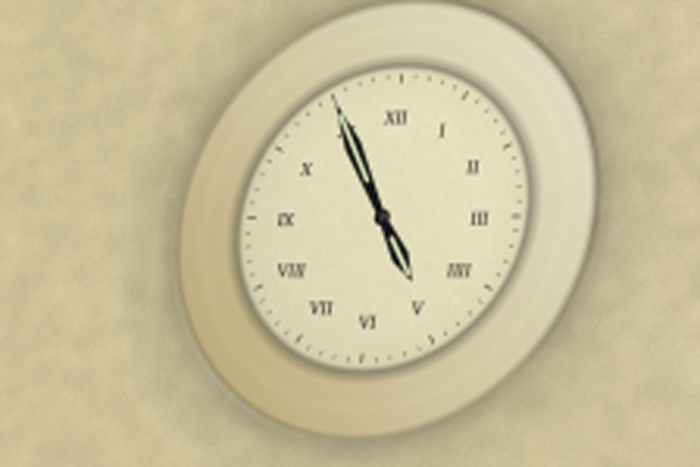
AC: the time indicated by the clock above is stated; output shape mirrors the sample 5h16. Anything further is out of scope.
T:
4h55
